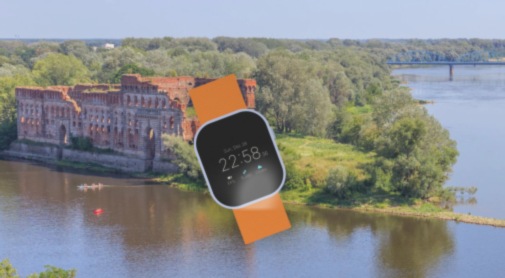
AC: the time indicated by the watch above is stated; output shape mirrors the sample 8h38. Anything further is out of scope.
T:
22h58
